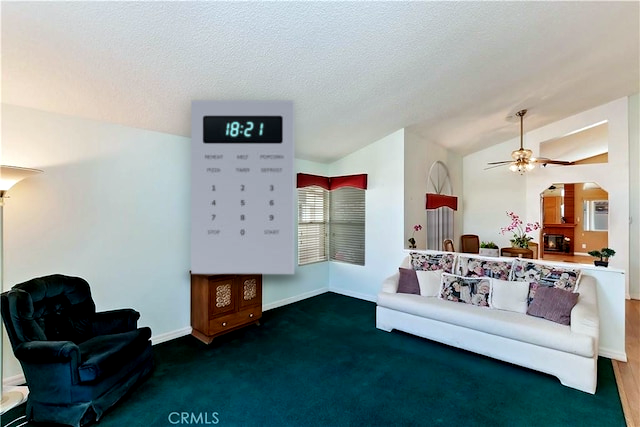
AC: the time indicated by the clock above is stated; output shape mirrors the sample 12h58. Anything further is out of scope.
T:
18h21
